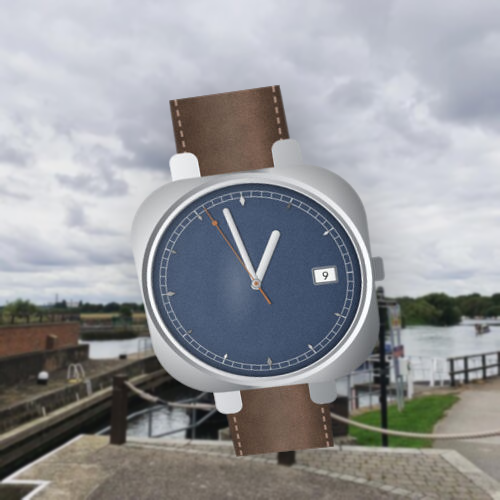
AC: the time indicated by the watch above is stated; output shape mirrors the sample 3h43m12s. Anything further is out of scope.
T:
12h57m56s
